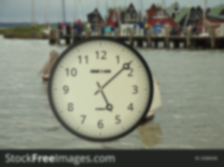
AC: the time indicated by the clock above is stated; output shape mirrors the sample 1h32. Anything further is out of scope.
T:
5h08
